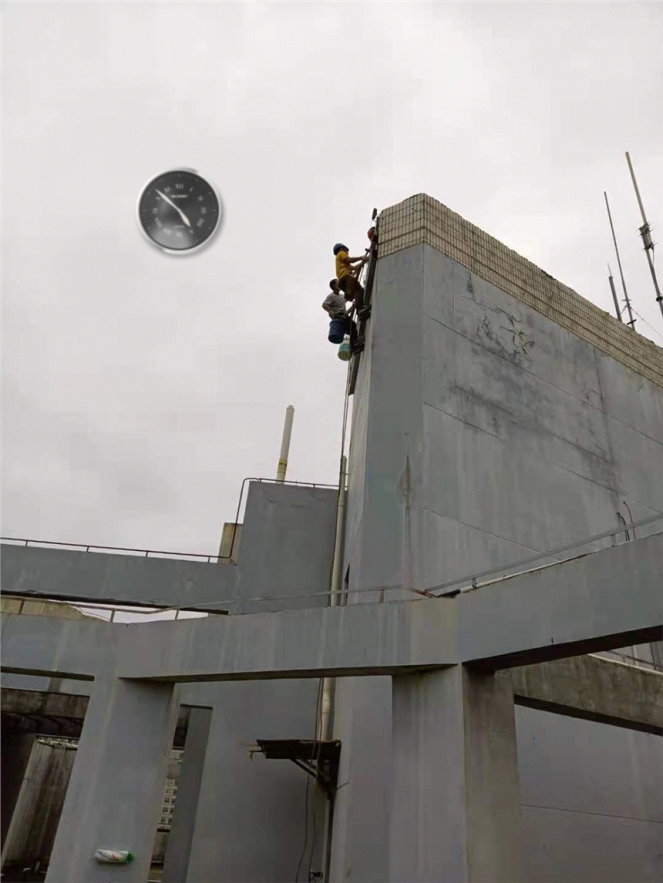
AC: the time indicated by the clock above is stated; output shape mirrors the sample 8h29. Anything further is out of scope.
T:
4h52
